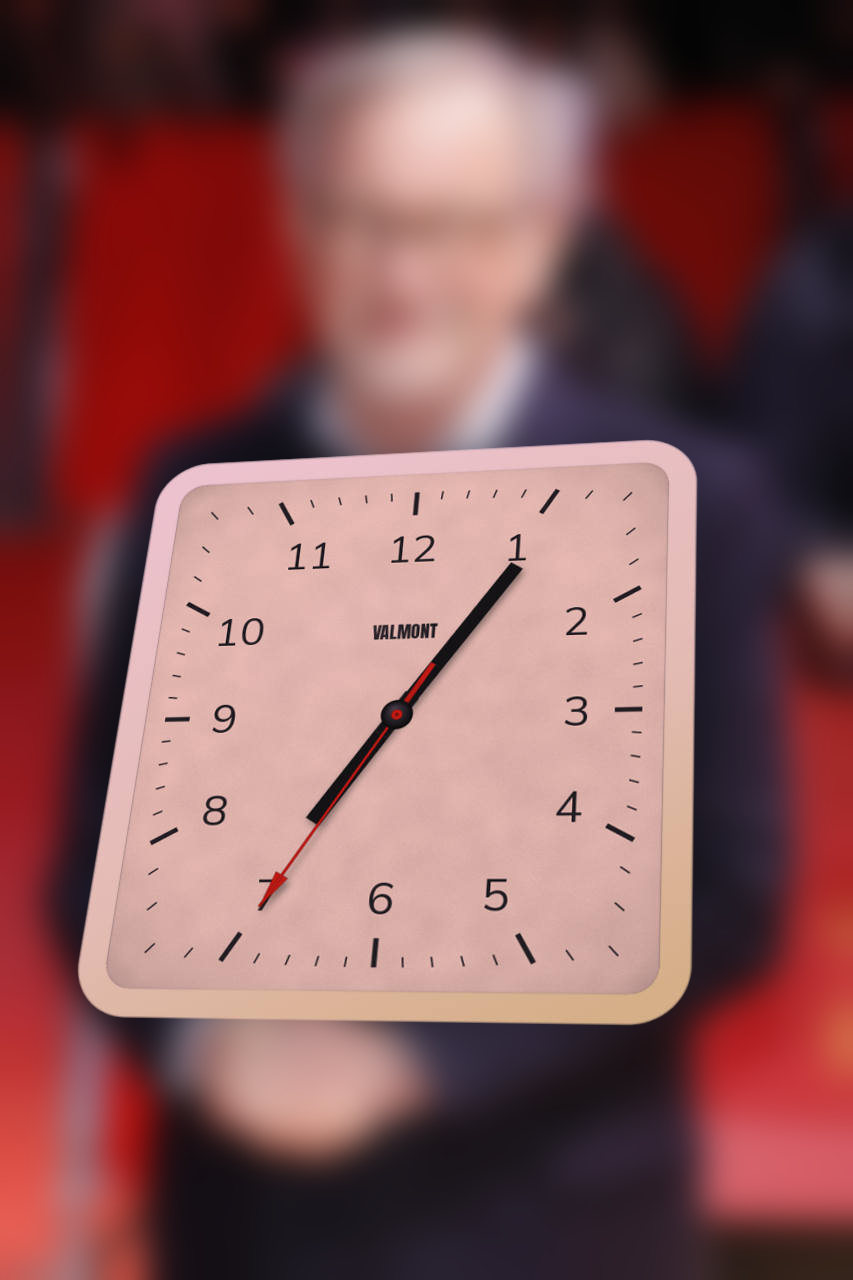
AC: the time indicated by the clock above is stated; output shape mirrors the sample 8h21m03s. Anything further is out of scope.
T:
7h05m35s
